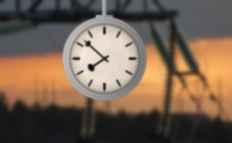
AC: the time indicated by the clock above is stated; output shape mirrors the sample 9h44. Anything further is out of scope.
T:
7h52
